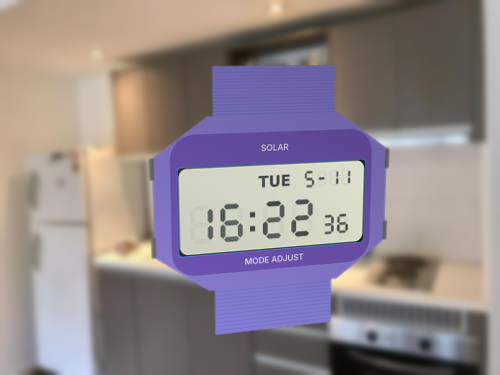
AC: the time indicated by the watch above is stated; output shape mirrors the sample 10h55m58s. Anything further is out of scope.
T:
16h22m36s
